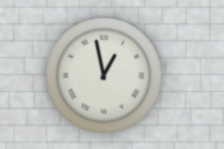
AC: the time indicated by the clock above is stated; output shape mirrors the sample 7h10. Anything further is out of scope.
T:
12h58
